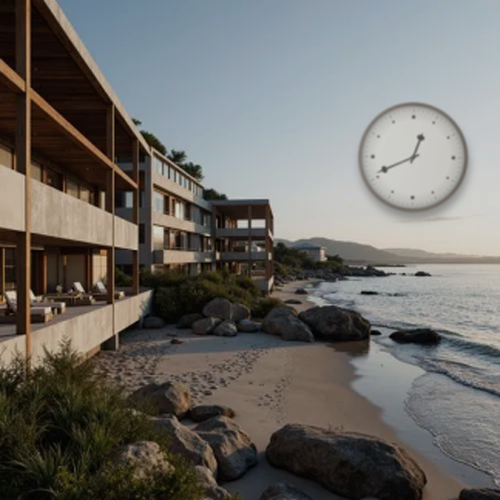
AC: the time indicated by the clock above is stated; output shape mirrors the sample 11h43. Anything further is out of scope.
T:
12h41
